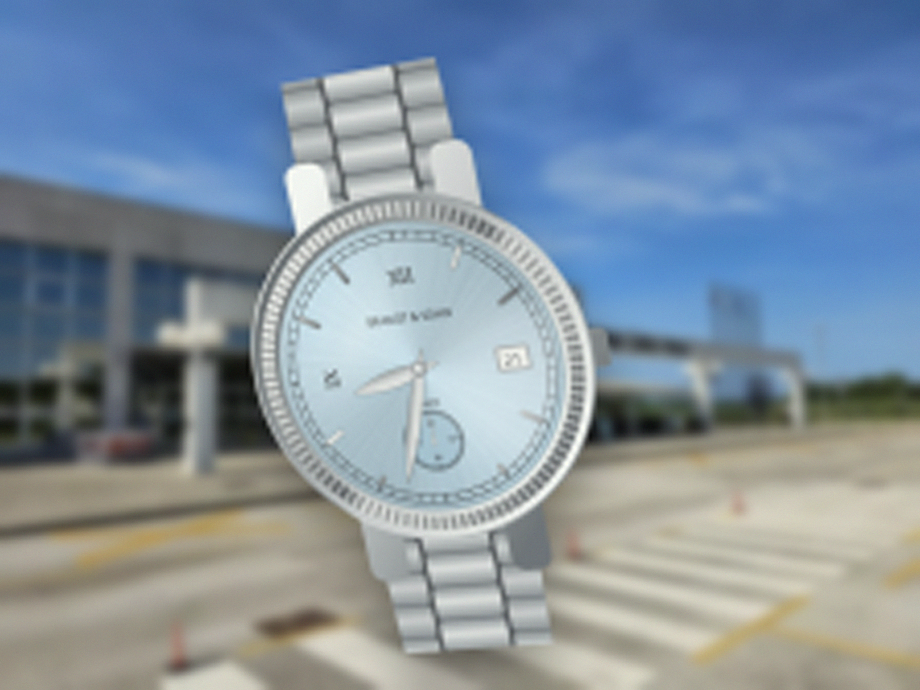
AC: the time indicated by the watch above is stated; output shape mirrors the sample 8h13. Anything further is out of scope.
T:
8h33
